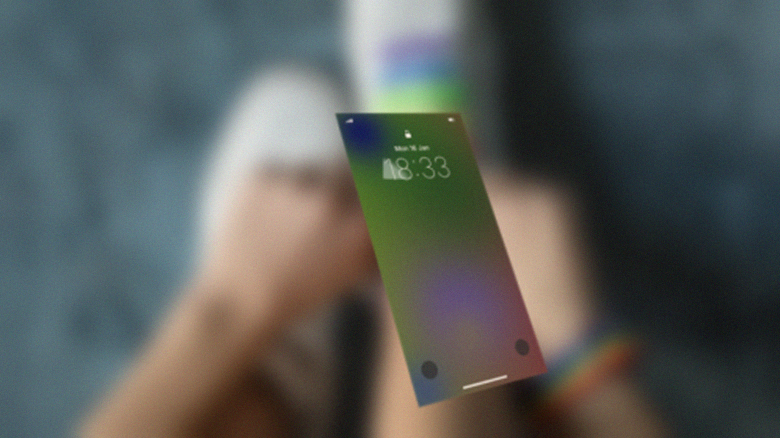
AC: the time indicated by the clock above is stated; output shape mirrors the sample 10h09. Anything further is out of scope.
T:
18h33
